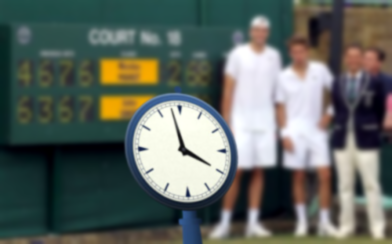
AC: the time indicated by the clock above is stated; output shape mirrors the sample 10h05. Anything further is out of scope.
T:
3h58
